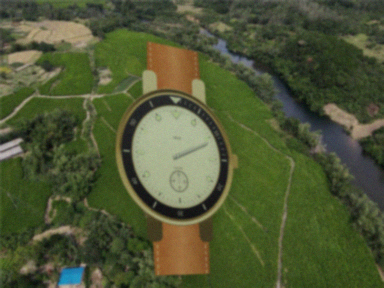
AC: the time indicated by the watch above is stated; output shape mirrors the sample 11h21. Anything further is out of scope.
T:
2h11
